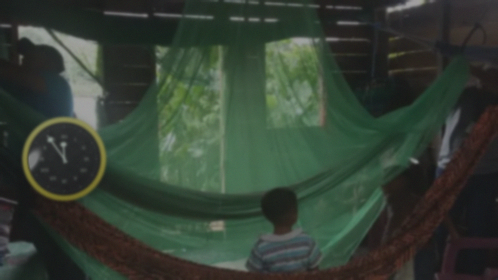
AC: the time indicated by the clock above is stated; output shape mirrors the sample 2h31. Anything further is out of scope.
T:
11h54
